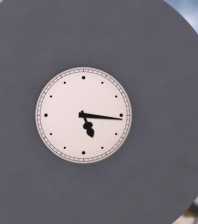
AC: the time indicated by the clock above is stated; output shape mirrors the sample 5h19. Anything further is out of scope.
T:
5h16
